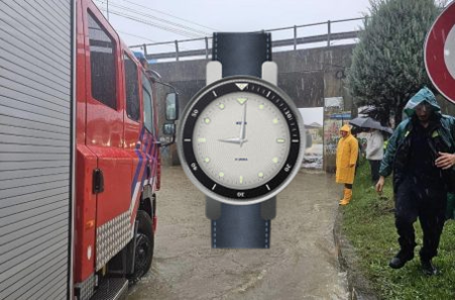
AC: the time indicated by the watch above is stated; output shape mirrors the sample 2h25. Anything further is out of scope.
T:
9h01
